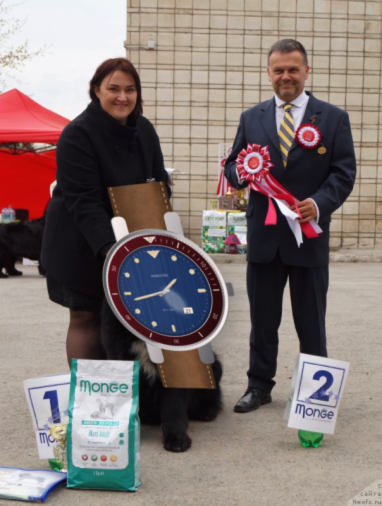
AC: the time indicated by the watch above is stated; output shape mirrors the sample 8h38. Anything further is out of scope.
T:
1h43
